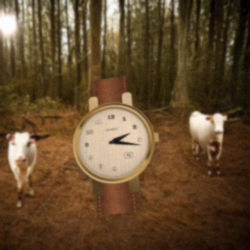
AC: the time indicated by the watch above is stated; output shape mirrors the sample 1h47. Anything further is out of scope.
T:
2h17
